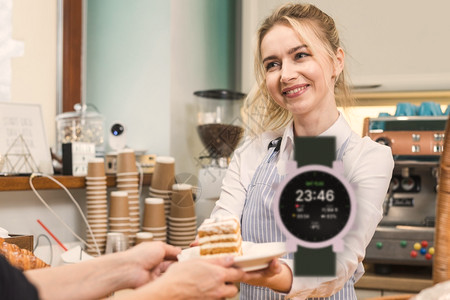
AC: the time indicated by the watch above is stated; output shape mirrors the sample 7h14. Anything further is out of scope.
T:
23h46
